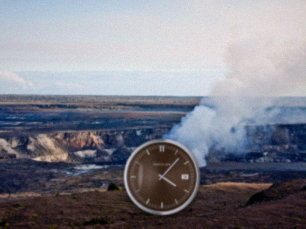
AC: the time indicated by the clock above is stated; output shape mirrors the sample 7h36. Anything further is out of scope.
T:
4h07
